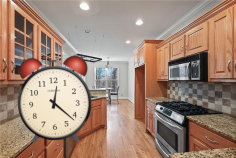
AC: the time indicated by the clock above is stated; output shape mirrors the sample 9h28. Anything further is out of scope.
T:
12h22
